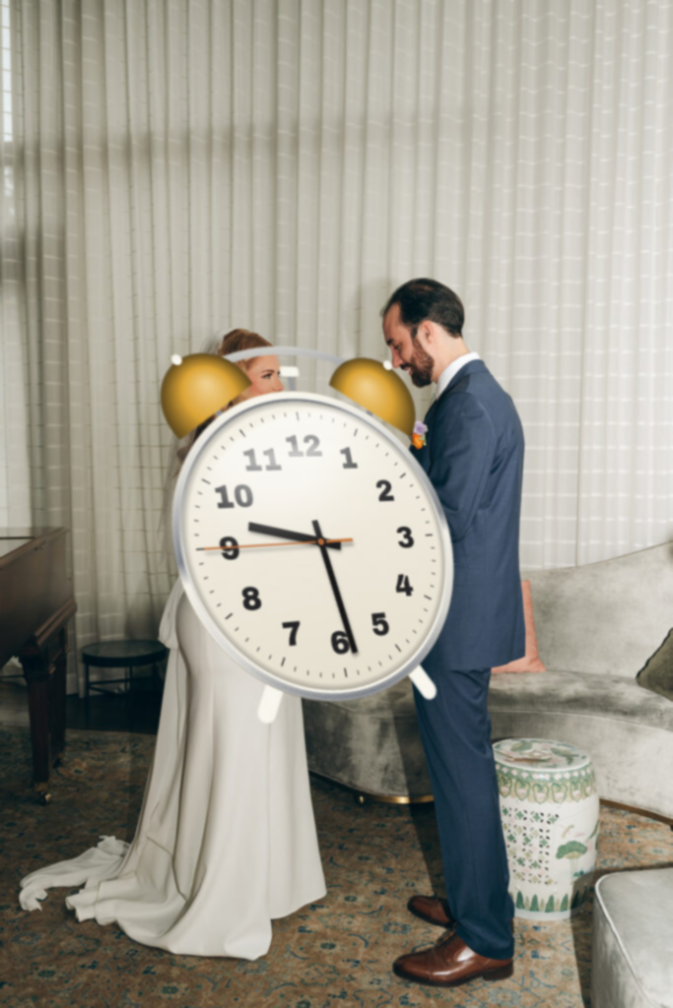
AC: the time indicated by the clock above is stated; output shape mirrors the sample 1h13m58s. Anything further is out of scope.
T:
9h28m45s
